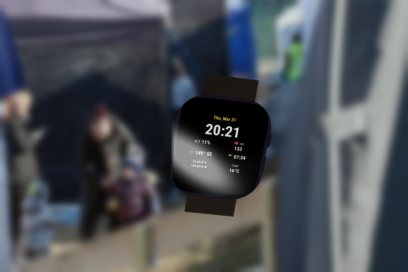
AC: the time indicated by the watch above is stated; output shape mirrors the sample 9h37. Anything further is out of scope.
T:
20h21
